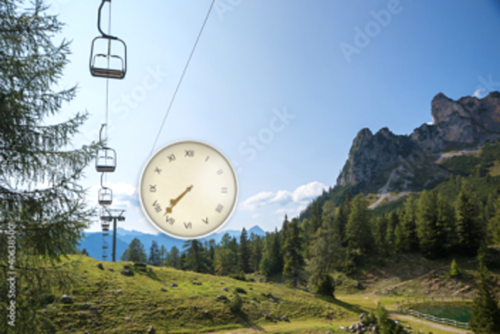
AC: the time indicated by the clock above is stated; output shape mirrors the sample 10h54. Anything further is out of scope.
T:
7h37
